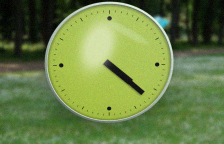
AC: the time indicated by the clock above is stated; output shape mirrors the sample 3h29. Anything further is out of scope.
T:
4h22
